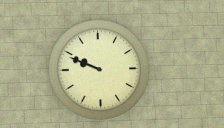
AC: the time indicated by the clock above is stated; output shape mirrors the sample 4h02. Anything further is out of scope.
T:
9h49
